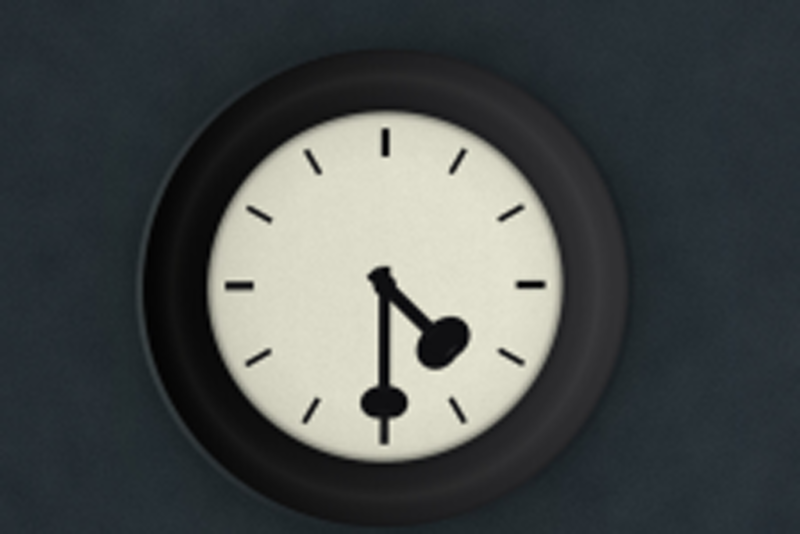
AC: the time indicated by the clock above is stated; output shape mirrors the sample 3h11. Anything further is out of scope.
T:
4h30
